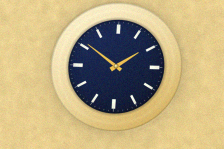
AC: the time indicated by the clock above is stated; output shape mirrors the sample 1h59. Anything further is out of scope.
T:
1h51
